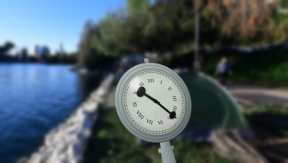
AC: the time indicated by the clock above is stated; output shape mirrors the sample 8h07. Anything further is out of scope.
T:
10h23
